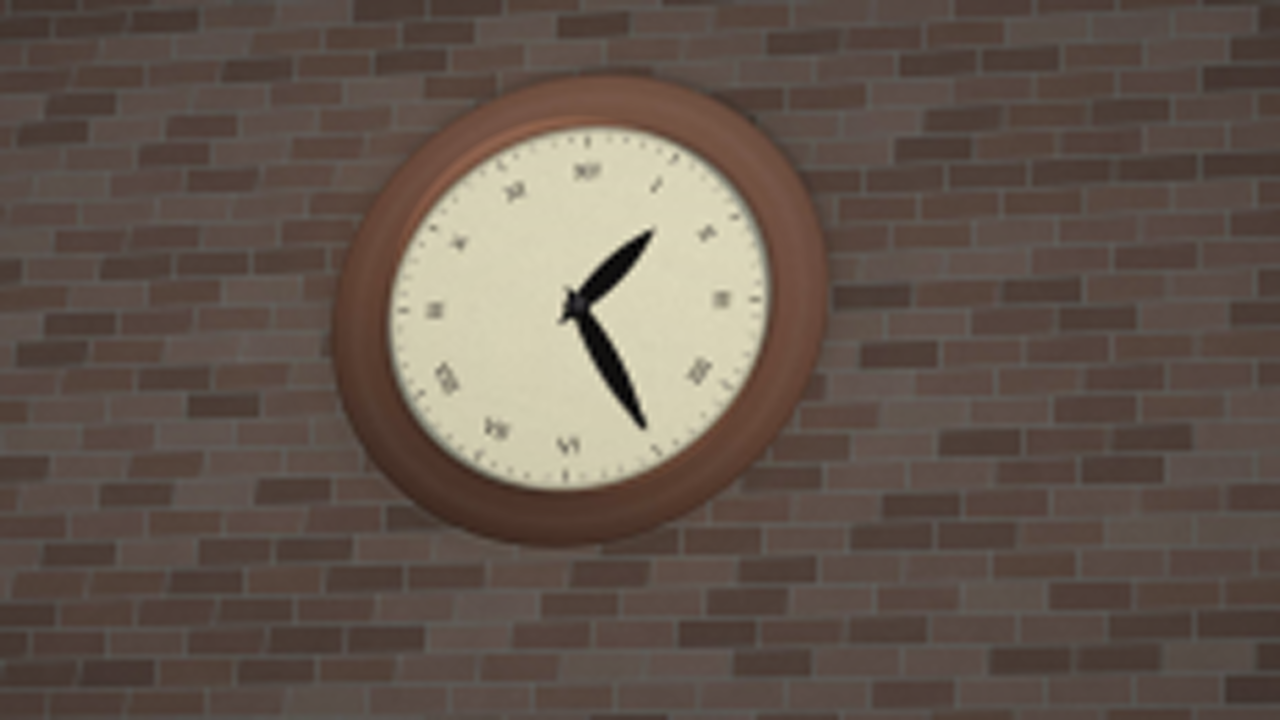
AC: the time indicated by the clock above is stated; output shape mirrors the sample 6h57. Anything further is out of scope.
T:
1h25
